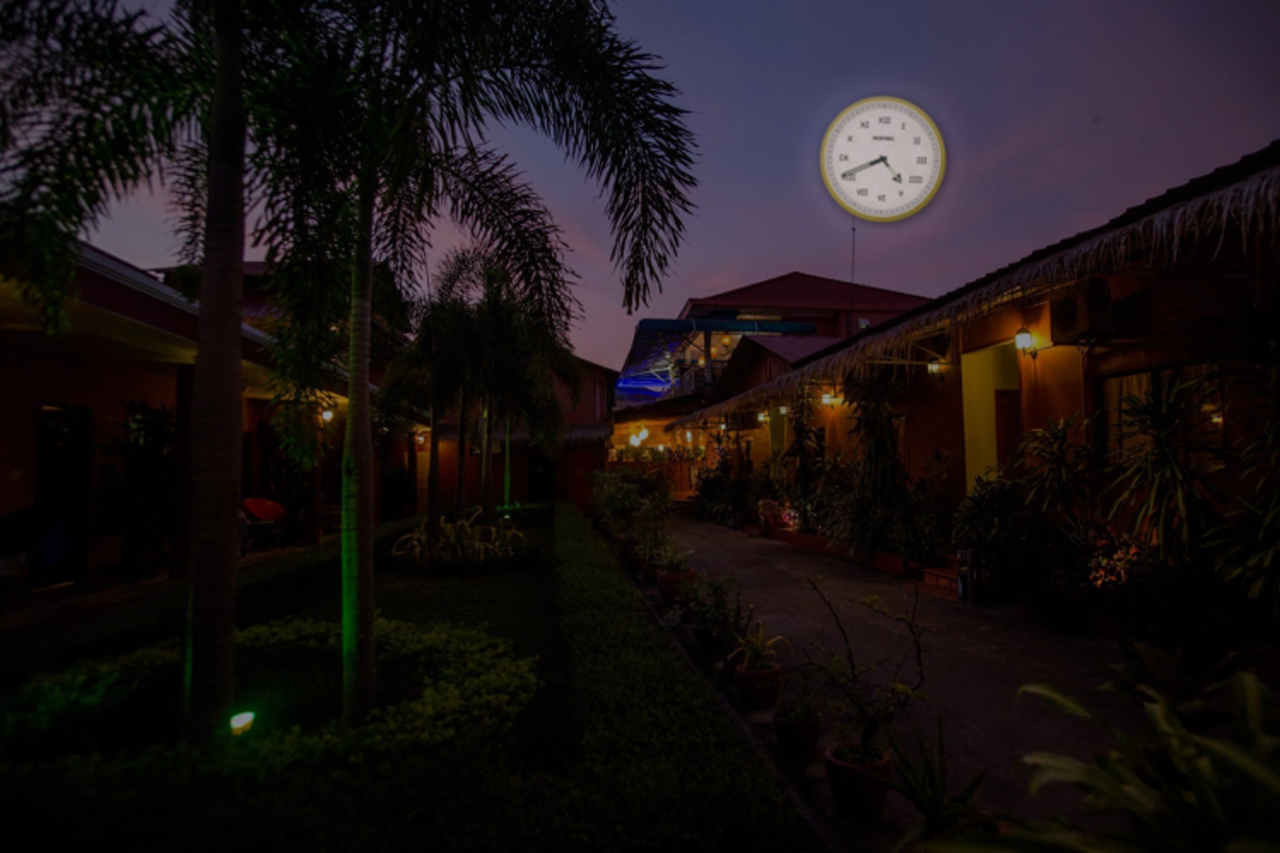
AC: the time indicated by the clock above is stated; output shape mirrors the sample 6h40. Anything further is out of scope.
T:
4h41
